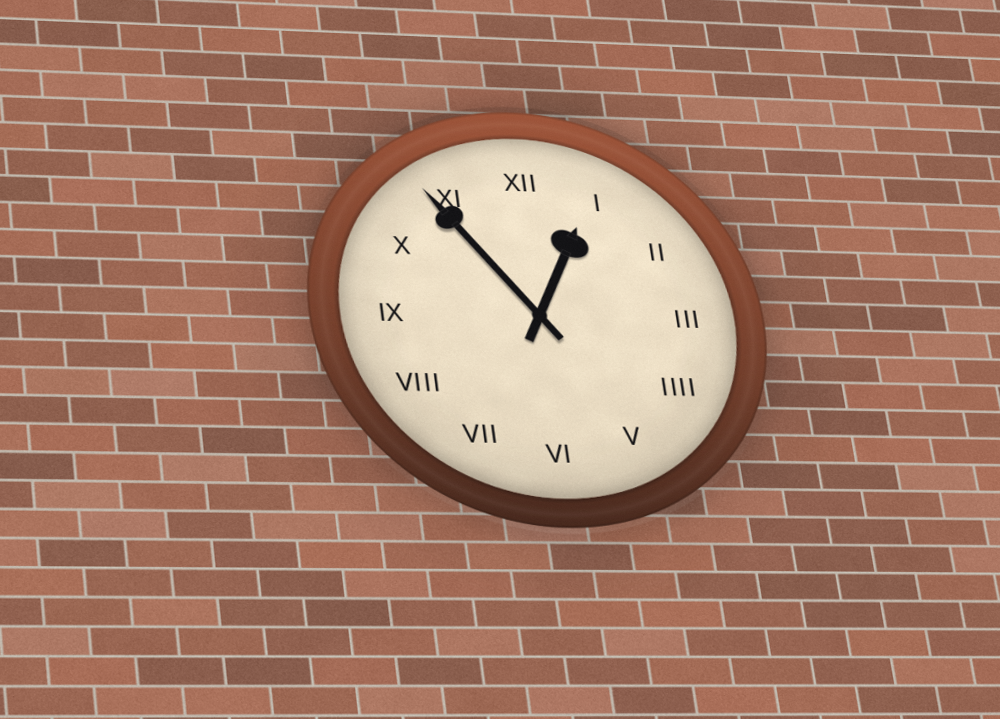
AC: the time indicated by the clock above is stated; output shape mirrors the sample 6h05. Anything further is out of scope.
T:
12h54
